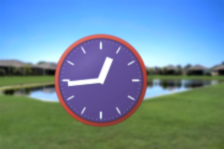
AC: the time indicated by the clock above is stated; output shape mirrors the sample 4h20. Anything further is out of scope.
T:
12h44
